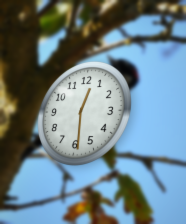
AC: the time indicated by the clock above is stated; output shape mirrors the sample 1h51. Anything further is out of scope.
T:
12h29
